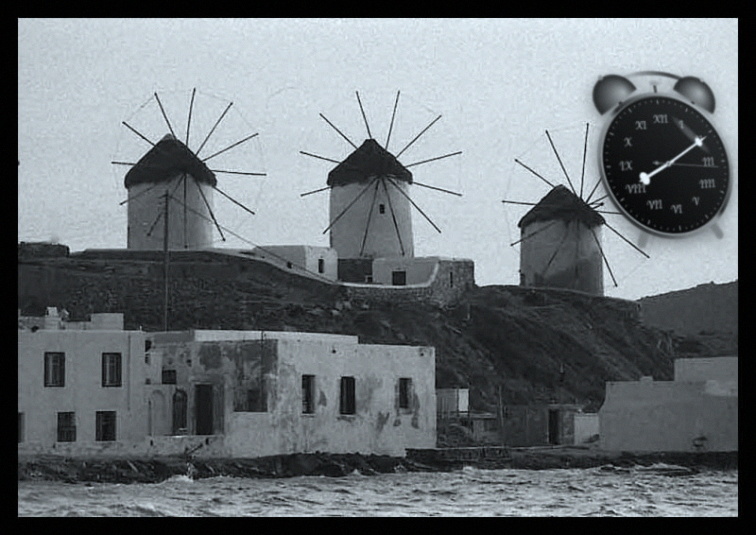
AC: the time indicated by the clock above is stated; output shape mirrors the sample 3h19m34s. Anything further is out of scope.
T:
8h10m16s
